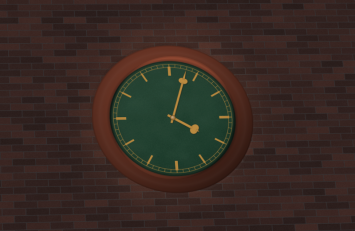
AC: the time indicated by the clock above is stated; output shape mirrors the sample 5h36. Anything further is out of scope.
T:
4h03
